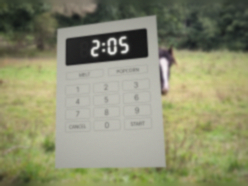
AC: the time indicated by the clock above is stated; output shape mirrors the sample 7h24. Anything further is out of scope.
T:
2h05
